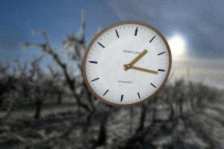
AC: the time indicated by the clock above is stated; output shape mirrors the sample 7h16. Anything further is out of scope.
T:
1h16
